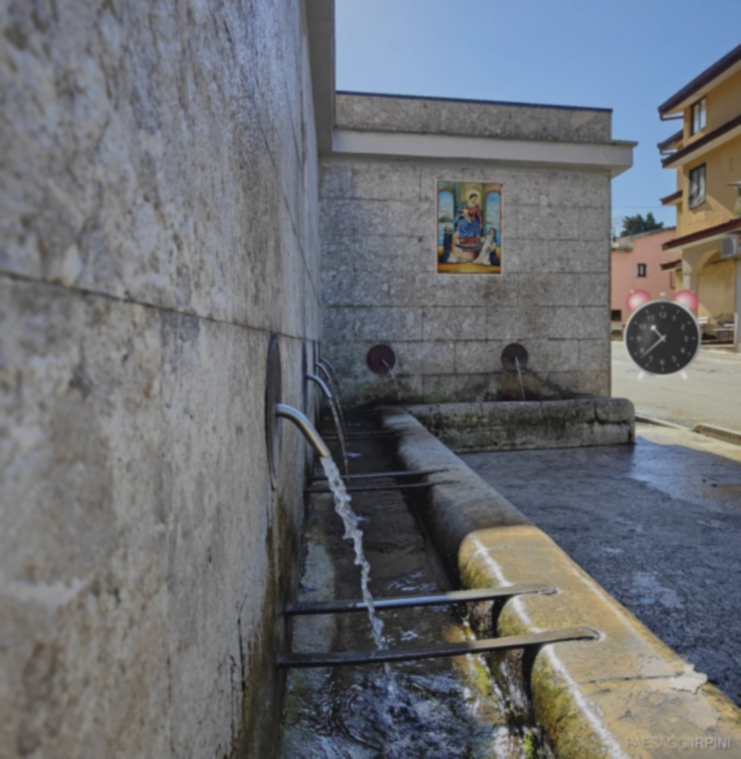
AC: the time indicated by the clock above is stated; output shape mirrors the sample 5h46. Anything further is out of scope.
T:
10h38
